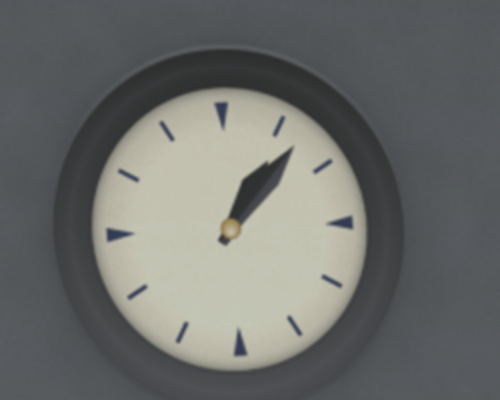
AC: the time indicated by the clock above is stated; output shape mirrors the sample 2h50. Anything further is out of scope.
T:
1h07
